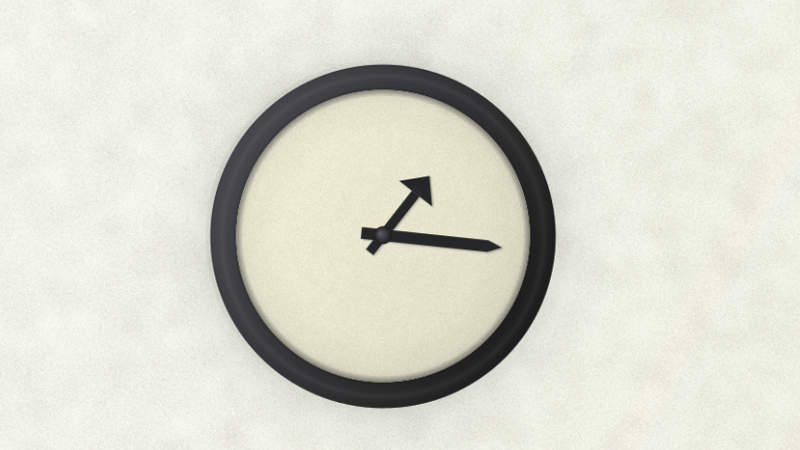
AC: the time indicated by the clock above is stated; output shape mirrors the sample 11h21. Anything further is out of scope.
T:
1h16
